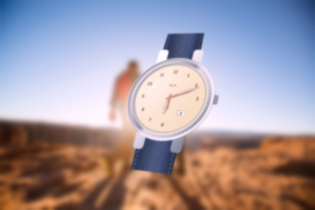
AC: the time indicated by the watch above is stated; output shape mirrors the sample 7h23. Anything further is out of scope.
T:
6h11
